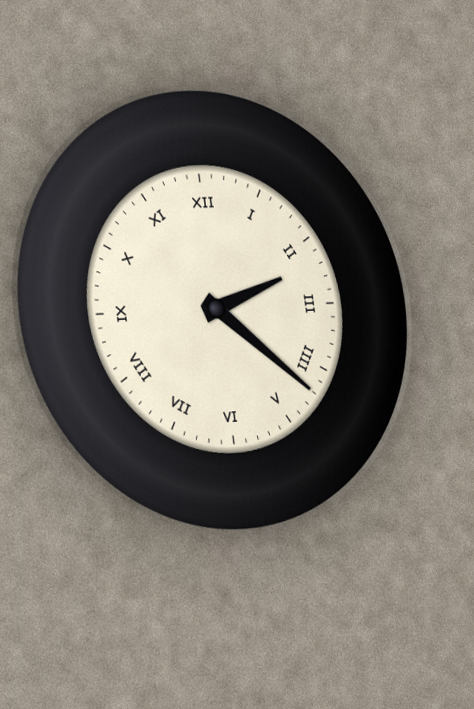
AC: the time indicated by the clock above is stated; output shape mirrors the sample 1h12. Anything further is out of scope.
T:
2h22
